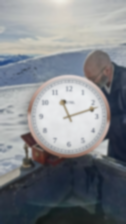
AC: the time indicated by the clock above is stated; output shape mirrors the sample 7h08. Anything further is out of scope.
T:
11h12
